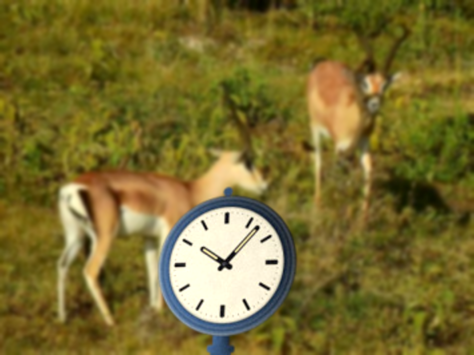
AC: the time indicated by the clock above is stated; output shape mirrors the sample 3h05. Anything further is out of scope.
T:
10h07
